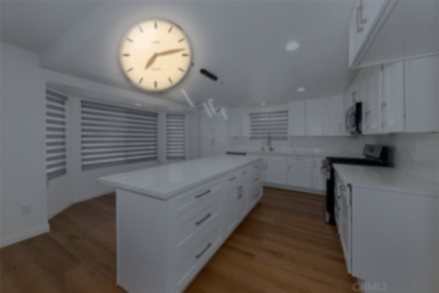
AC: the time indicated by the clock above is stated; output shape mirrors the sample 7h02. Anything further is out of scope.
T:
7h13
